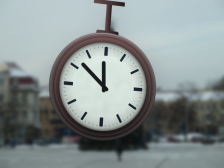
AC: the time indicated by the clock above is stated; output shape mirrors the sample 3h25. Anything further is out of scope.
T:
11h52
